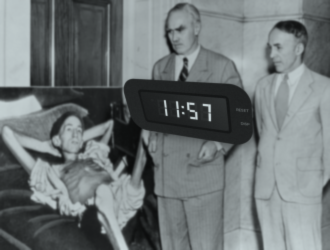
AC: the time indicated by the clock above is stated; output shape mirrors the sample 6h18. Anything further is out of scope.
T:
11h57
